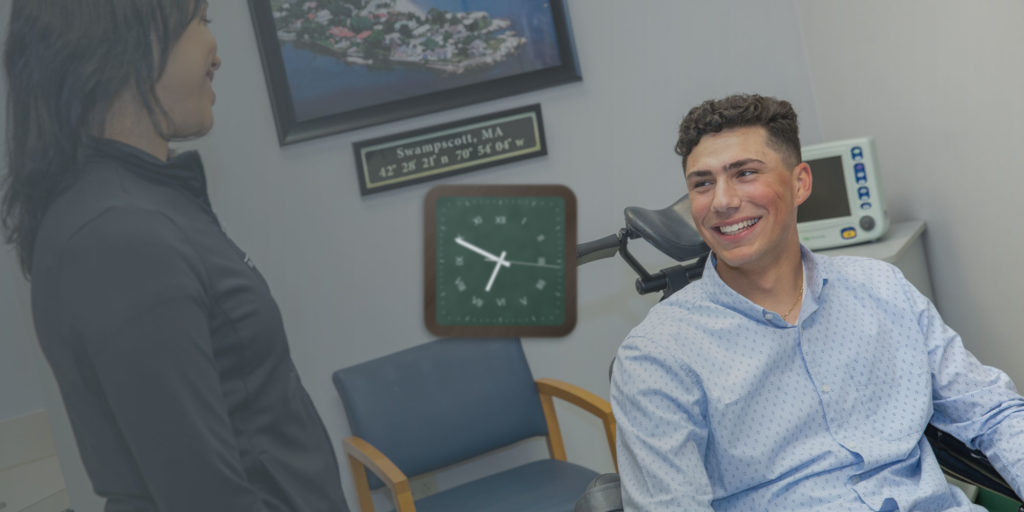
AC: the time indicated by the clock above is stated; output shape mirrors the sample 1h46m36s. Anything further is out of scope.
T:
6h49m16s
